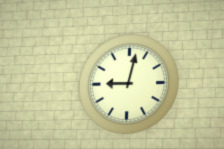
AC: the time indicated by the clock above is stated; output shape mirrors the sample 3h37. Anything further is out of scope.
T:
9h02
